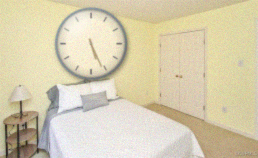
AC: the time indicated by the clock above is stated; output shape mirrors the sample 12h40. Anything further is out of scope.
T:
5h26
